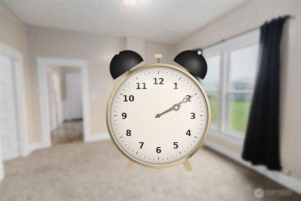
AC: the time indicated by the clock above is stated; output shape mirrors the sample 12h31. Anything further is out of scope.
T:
2h10
